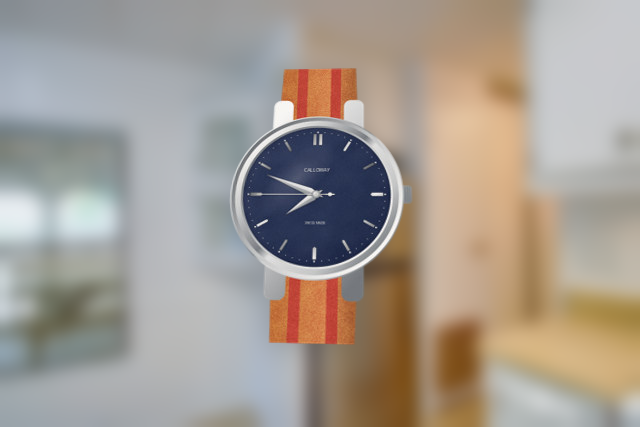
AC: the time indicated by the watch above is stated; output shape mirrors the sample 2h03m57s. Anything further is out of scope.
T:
7h48m45s
